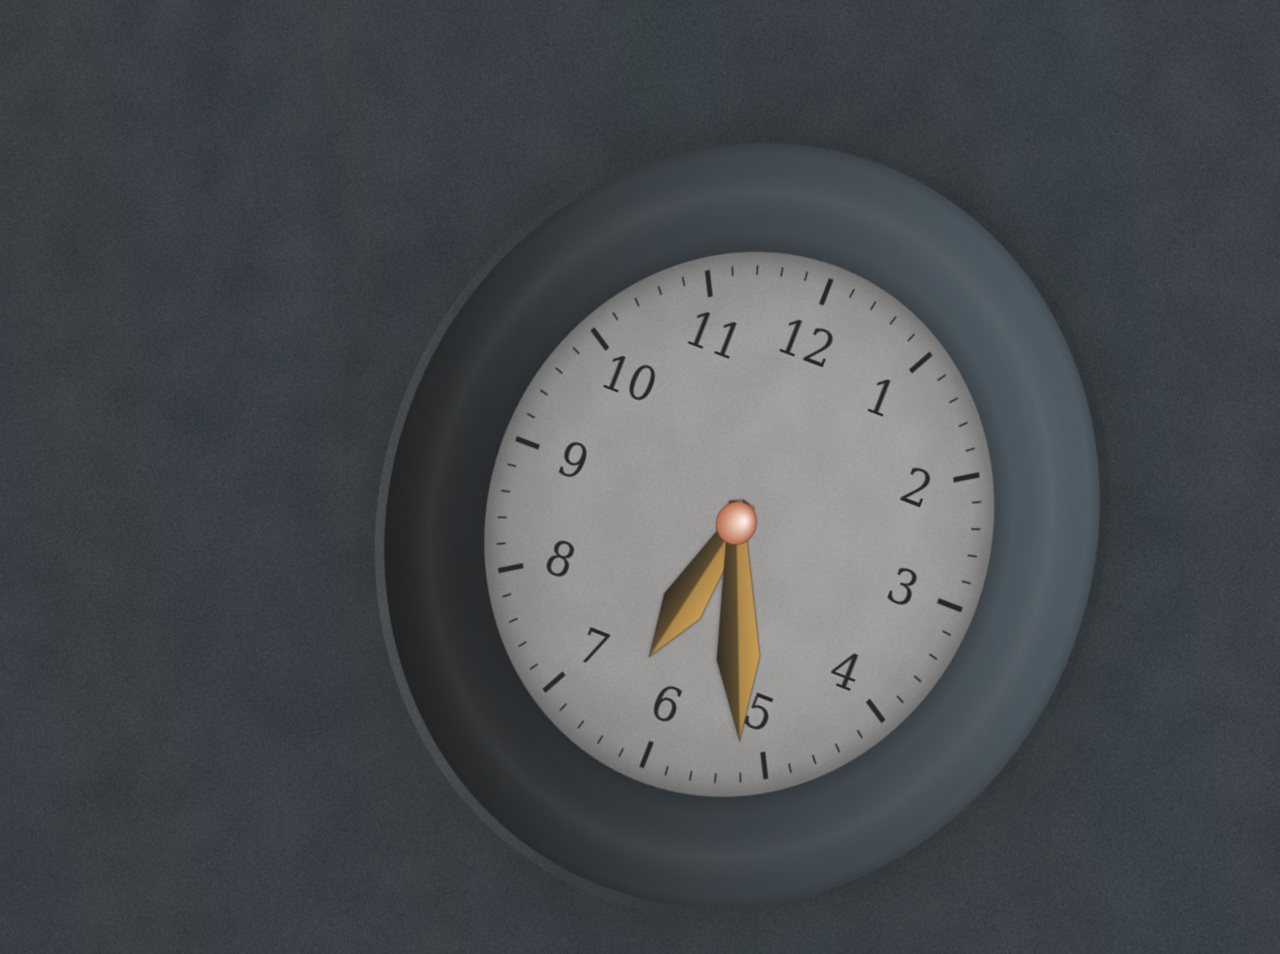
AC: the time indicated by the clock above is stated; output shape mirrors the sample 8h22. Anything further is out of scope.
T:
6h26
